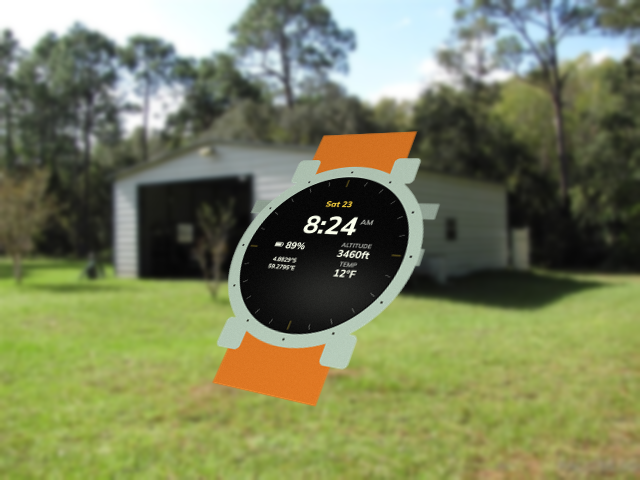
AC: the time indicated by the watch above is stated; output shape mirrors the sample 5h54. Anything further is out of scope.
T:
8h24
